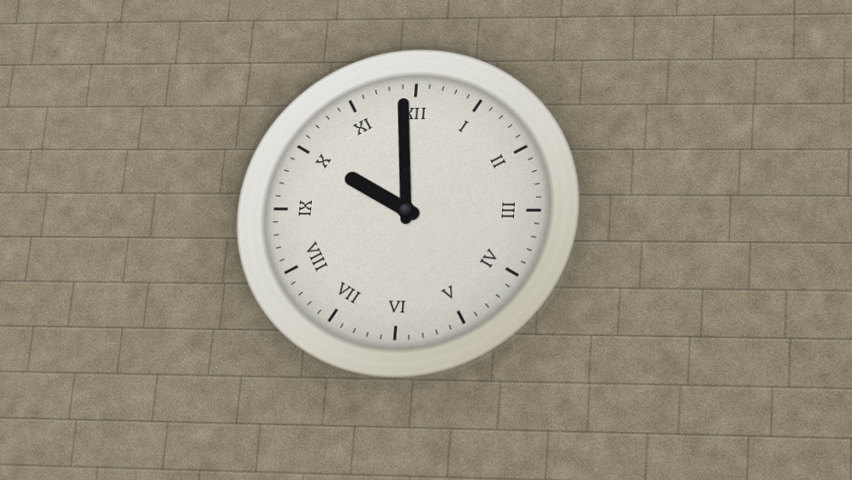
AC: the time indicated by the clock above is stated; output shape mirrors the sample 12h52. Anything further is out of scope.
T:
9h59
